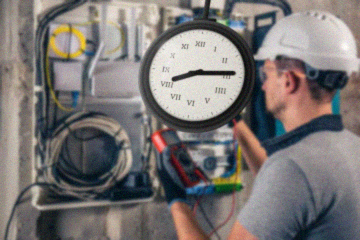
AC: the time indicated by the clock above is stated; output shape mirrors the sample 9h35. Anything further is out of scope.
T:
8h14
